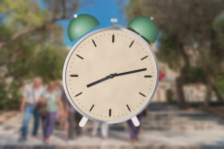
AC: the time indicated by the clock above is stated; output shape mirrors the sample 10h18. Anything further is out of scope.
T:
8h13
